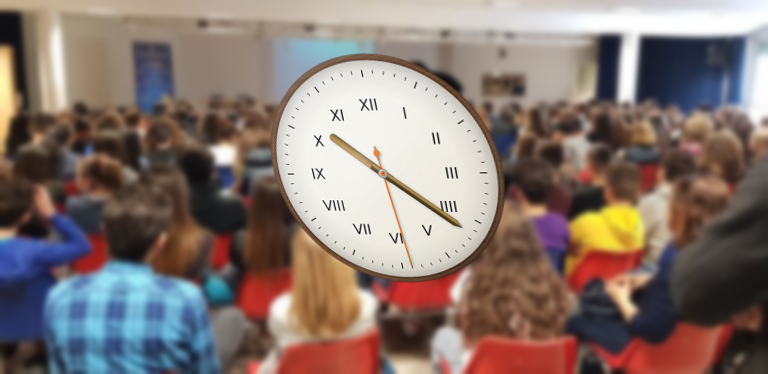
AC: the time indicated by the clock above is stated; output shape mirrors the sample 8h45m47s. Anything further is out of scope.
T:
10h21m29s
